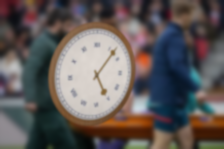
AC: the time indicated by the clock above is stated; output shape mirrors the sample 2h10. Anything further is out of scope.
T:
5h07
